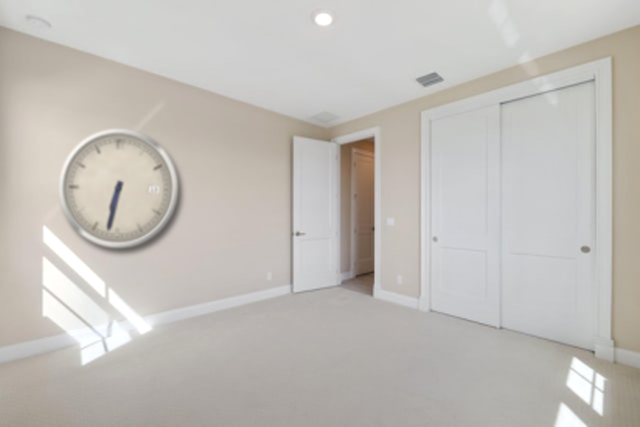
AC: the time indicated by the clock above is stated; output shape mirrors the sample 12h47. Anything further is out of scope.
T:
6h32
